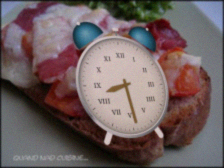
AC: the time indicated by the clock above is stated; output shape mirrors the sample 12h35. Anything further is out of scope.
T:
8h29
